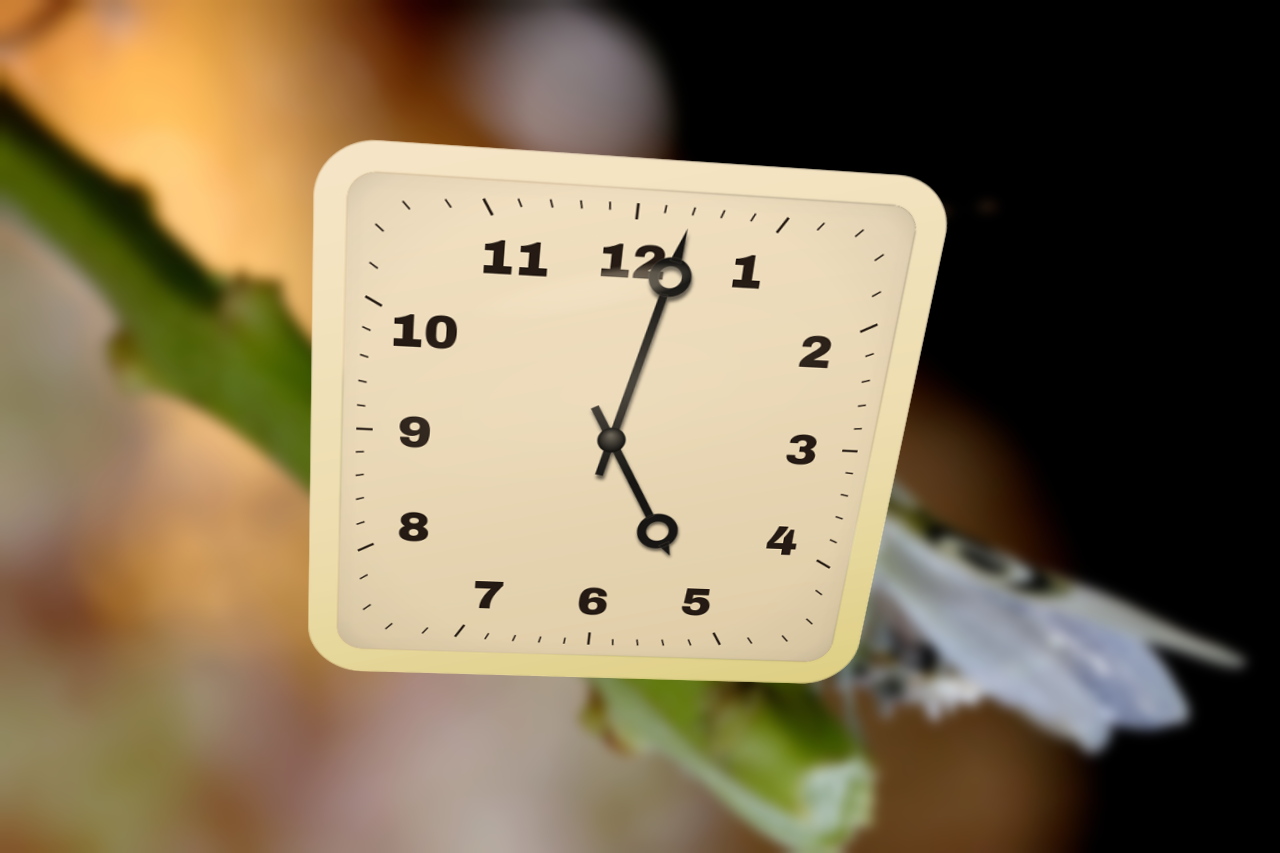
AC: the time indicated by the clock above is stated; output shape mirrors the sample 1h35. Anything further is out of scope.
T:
5h02
